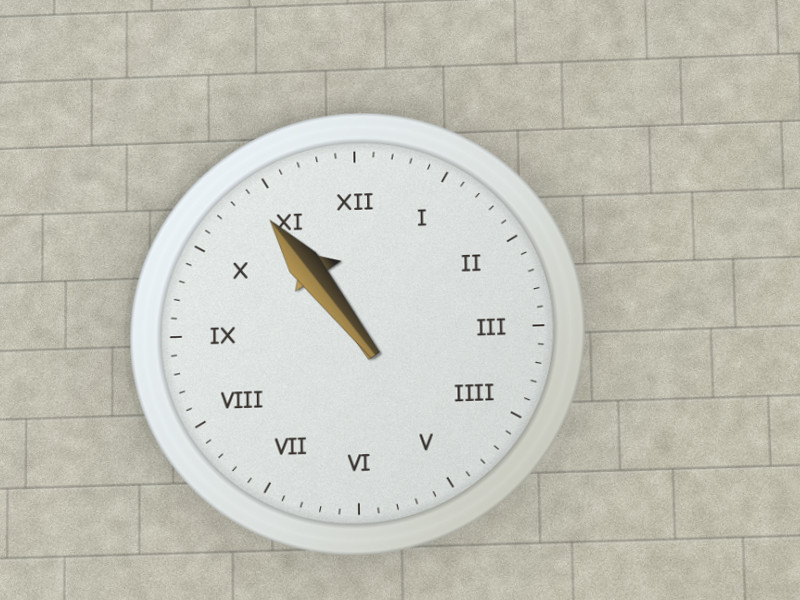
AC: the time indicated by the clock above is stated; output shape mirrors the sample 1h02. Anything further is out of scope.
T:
10h54
